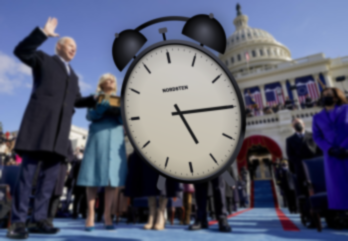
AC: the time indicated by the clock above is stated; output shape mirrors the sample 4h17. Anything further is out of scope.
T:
5h15
